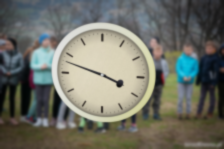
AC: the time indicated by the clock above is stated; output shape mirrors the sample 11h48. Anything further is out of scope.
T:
3h48
